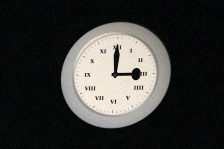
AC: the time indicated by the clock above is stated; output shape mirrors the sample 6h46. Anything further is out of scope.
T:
3h00
